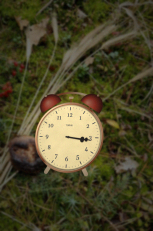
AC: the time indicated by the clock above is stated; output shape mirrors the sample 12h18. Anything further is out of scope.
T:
3h16
